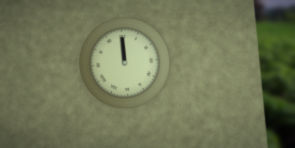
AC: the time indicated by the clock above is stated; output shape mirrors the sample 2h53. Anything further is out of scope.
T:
12h00
